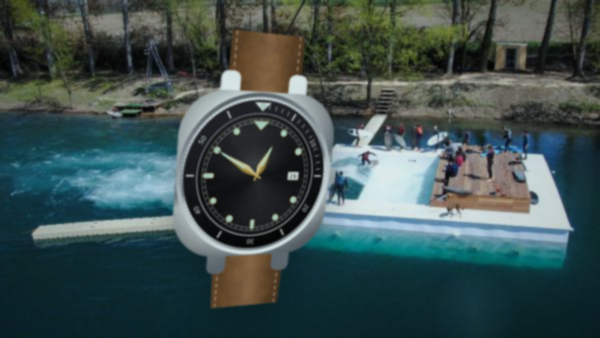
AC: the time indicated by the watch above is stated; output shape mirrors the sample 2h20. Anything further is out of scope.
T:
12h50
